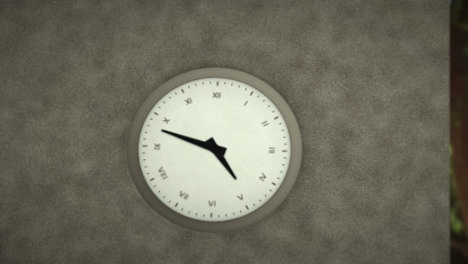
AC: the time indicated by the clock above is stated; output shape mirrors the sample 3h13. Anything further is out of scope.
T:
4h48
